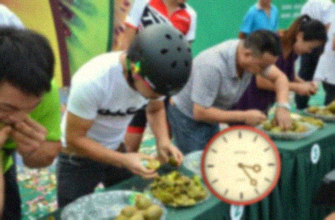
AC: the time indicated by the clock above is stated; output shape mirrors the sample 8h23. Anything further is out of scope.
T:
3h24
